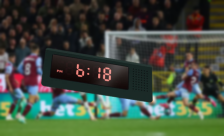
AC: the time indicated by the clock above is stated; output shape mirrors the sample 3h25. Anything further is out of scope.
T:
6h18
